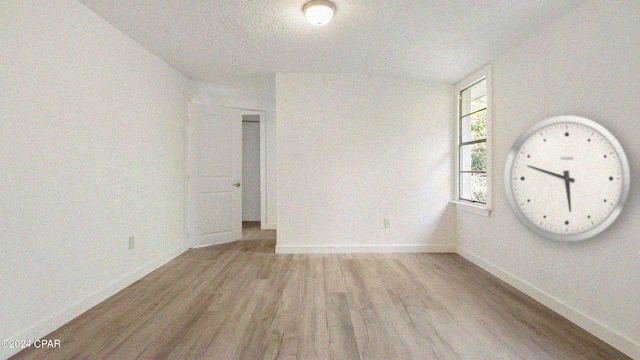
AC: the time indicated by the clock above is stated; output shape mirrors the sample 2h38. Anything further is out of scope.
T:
5h48
